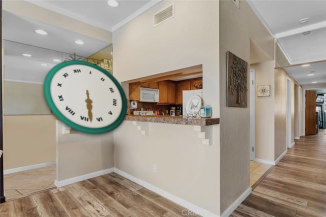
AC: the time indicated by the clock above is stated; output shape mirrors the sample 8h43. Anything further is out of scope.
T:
6h33
